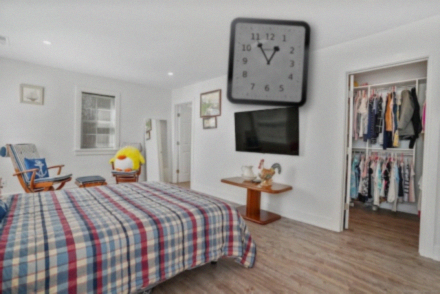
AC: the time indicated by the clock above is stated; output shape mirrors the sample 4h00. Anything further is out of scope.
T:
12h55
